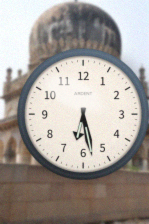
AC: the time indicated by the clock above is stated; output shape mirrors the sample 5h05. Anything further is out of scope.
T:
6h28
